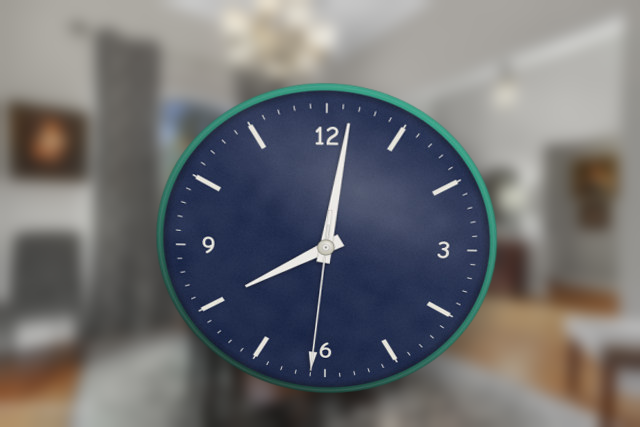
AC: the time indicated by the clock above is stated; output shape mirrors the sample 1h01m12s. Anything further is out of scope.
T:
8h01m31s
